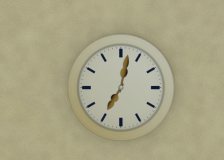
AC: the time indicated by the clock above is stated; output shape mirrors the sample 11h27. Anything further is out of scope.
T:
7h02
